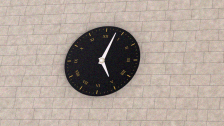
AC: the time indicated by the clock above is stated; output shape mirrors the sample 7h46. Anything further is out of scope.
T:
5h03
